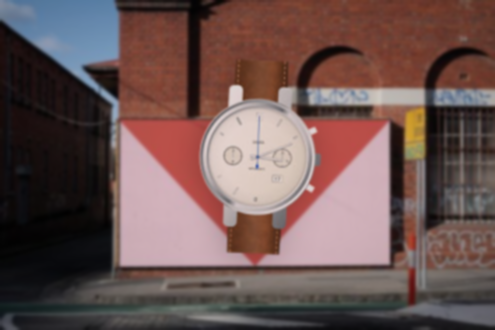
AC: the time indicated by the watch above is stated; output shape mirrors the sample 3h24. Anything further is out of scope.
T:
3h11
